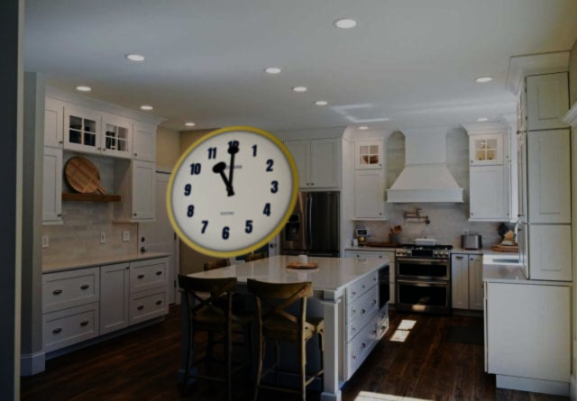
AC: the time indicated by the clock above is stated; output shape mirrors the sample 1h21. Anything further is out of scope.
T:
11h00
